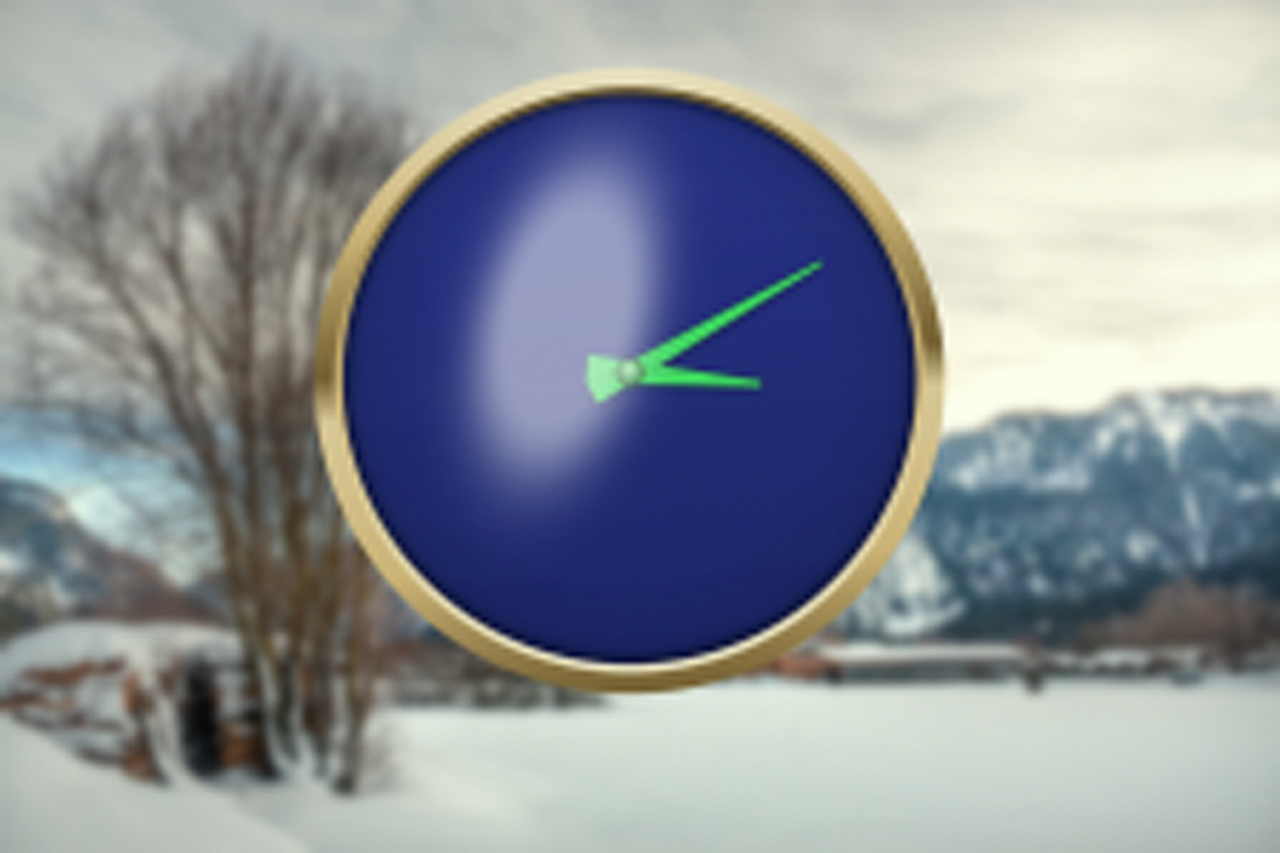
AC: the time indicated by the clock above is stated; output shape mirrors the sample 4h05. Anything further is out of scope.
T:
3h10
